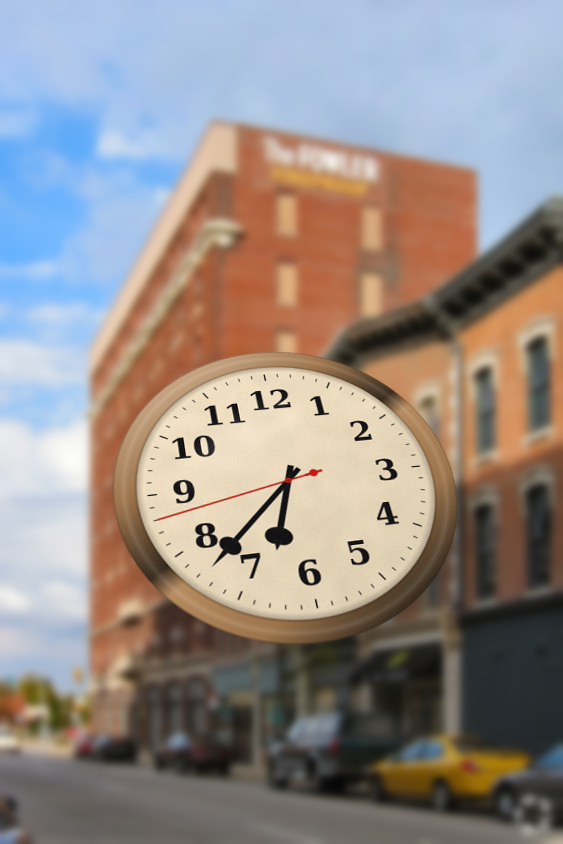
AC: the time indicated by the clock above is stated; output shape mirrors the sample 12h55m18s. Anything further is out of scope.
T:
6h37m43s
